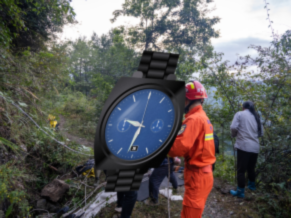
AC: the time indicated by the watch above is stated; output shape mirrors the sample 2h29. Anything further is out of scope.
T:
9h32
